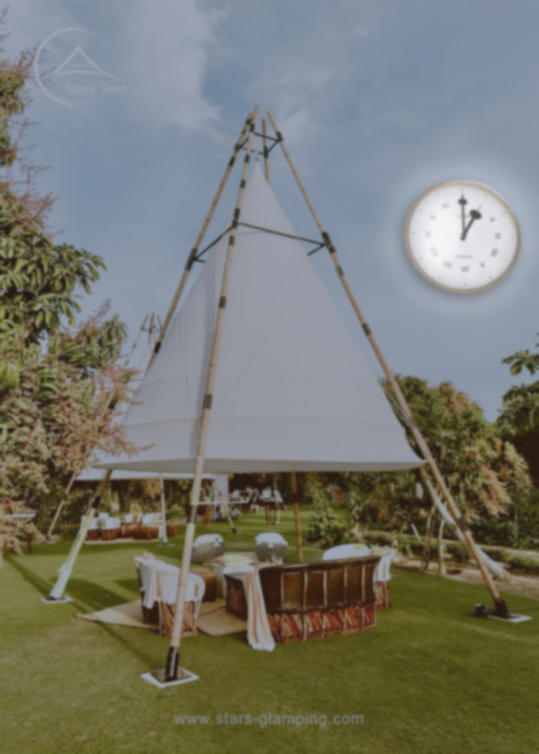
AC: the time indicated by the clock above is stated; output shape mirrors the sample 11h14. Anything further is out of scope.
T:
1h00
